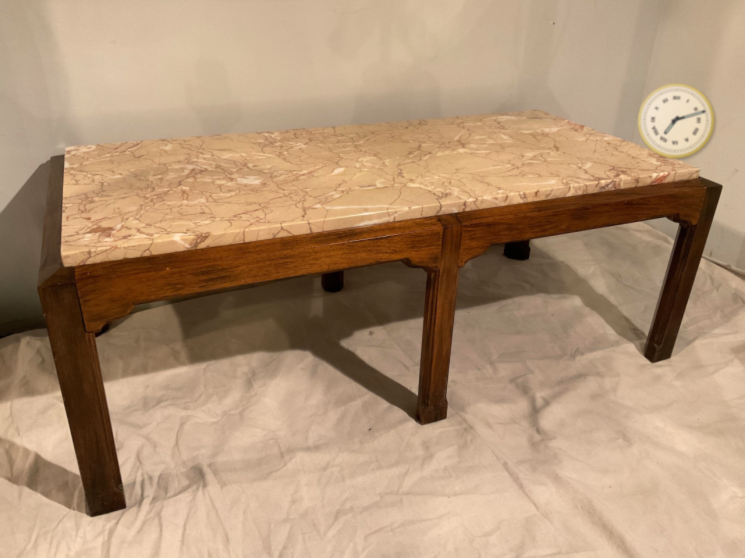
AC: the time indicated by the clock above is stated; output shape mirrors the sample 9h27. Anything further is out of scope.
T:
7h12
